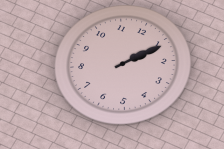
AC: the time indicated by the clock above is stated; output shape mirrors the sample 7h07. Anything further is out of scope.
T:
1h06
